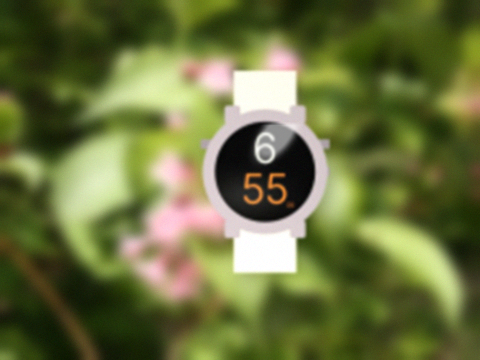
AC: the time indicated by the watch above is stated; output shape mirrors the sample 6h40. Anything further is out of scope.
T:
6h55
